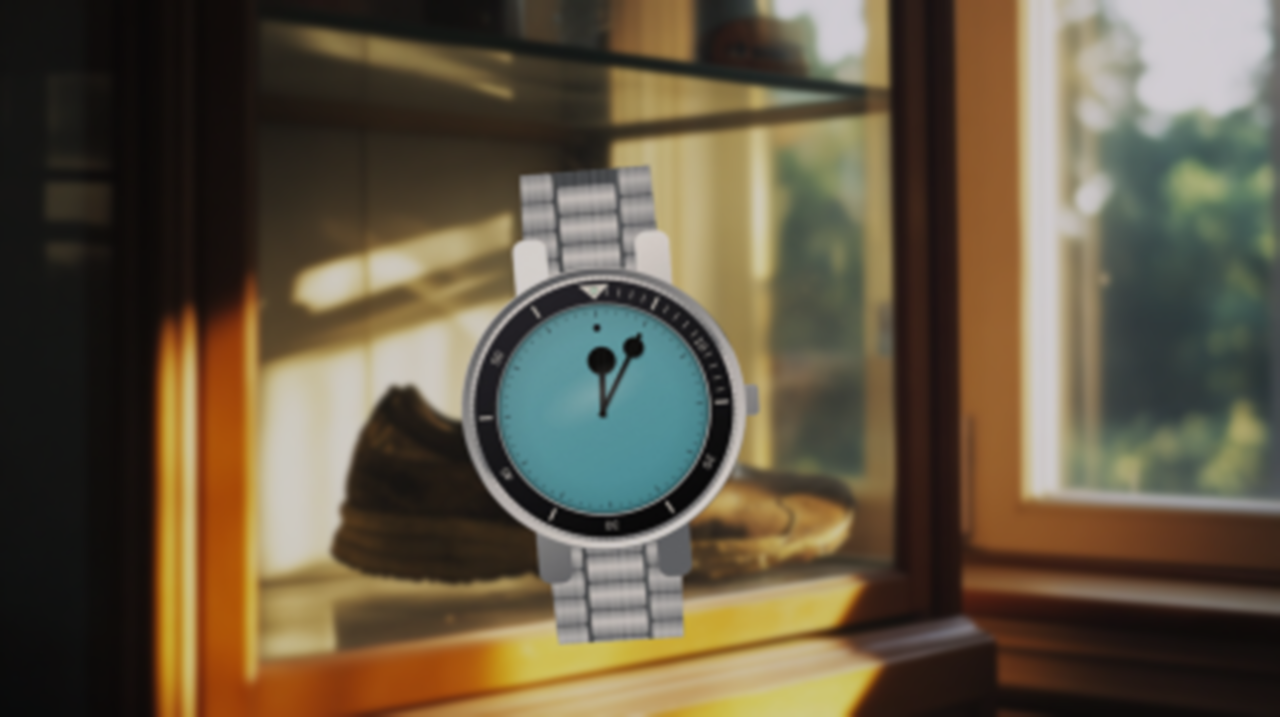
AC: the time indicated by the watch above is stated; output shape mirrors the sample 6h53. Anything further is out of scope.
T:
12h05
